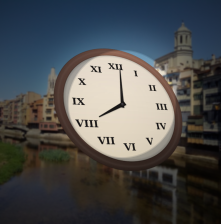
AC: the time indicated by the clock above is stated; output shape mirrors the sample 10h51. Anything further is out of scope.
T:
8h01
